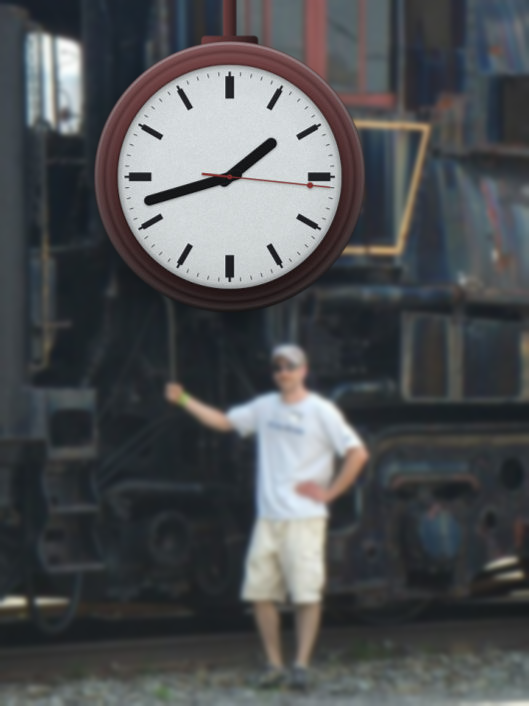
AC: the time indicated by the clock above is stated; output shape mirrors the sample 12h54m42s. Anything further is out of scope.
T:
1h42m16s
